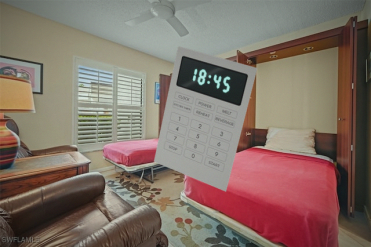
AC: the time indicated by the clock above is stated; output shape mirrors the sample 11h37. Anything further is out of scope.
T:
18h45
